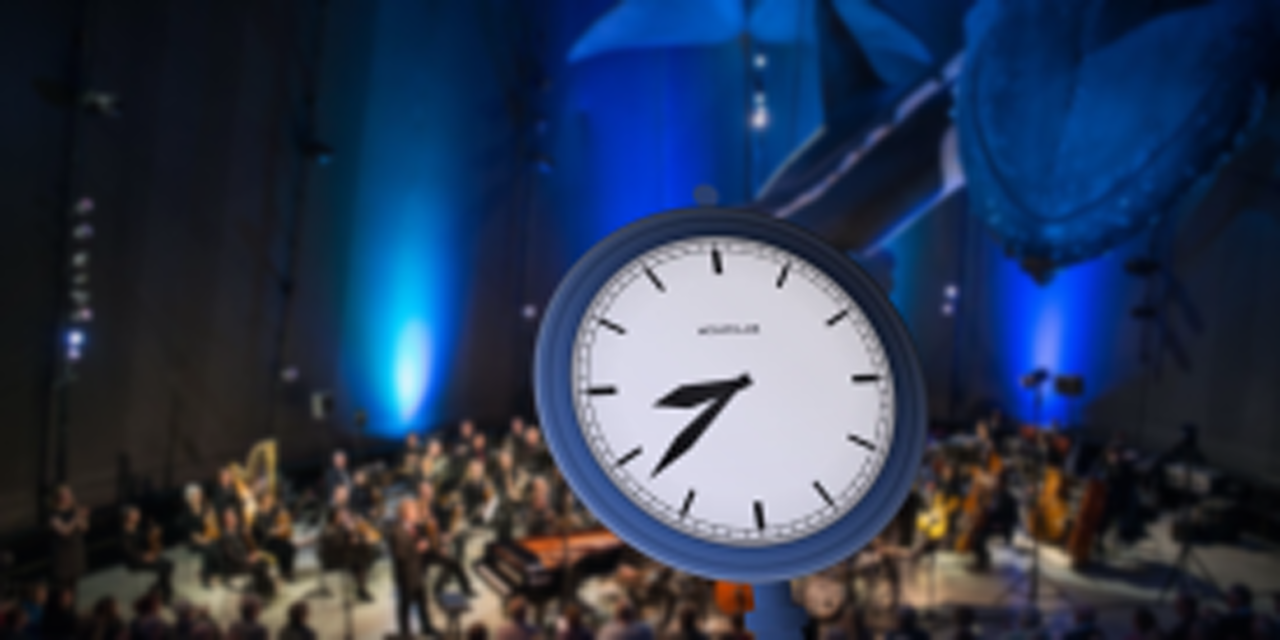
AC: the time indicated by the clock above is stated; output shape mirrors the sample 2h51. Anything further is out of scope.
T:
8h38
